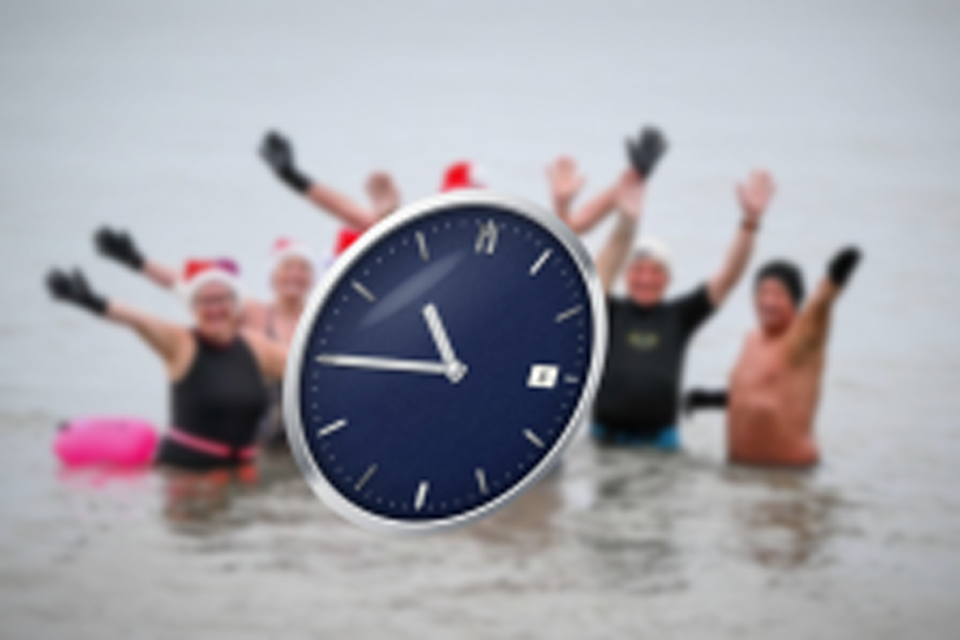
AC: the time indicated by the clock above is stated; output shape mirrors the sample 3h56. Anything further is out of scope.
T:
10h45
